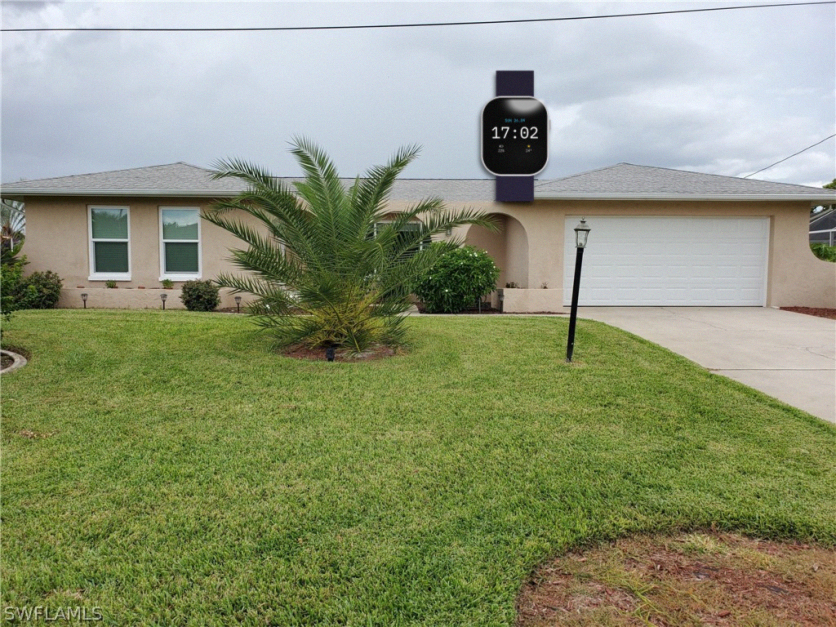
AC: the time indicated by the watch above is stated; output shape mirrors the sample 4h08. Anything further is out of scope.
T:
17h02
